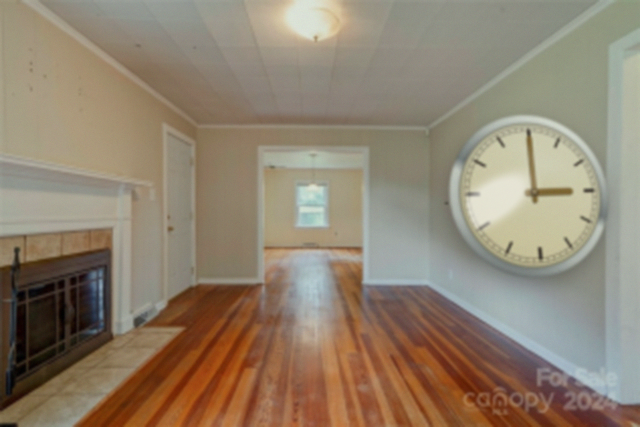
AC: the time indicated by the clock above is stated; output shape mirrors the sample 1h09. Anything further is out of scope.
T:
3h00
